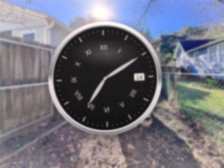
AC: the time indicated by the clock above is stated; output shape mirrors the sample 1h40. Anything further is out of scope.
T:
7h10
